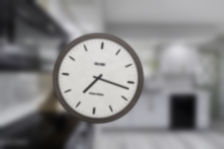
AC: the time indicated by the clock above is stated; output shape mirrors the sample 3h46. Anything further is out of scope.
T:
7h17
